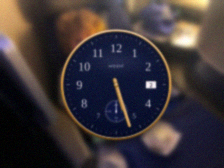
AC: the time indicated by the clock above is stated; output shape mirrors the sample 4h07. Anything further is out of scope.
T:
5h27
